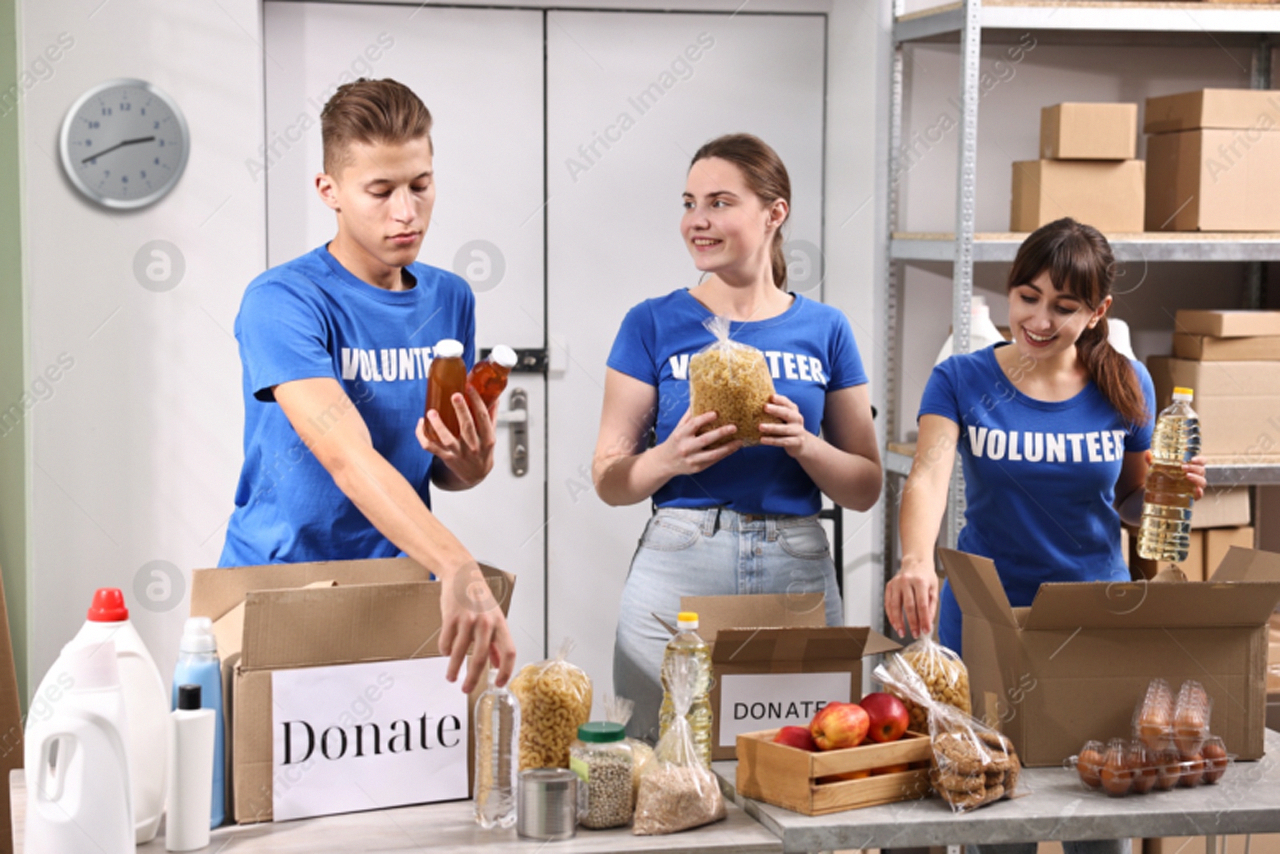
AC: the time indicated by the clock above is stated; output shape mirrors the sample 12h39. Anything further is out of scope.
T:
2h41
